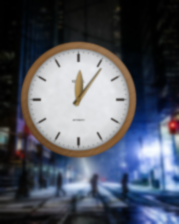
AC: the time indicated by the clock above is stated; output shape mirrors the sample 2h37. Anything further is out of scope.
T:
12h06
